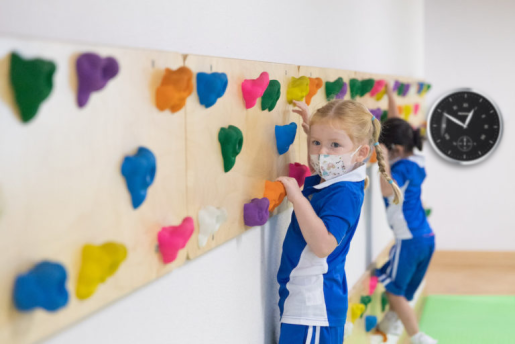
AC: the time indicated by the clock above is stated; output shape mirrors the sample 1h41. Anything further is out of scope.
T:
12h50
